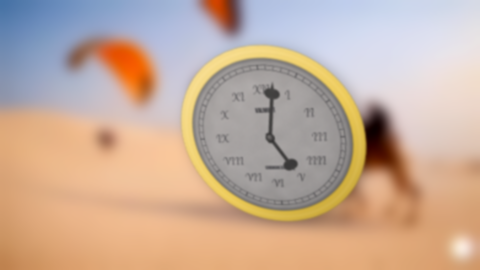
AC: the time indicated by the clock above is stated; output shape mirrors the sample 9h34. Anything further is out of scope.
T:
5h02
